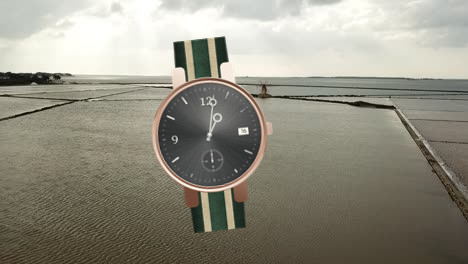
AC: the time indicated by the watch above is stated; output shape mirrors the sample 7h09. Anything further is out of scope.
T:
1h02
